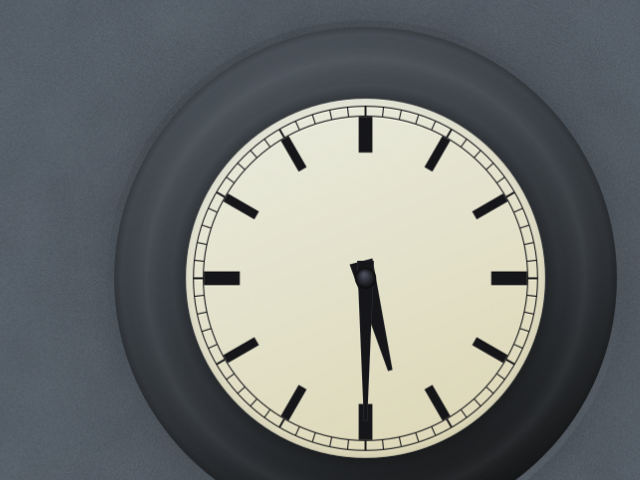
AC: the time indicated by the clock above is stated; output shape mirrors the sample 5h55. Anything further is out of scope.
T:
5h30
